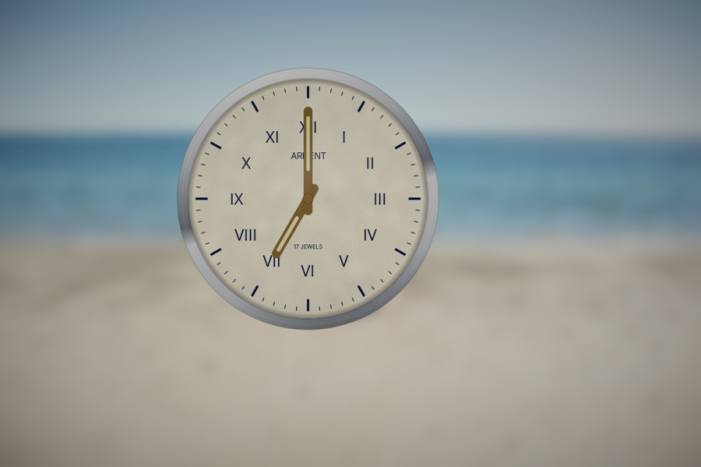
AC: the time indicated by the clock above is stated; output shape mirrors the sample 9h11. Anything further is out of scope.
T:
7h00
